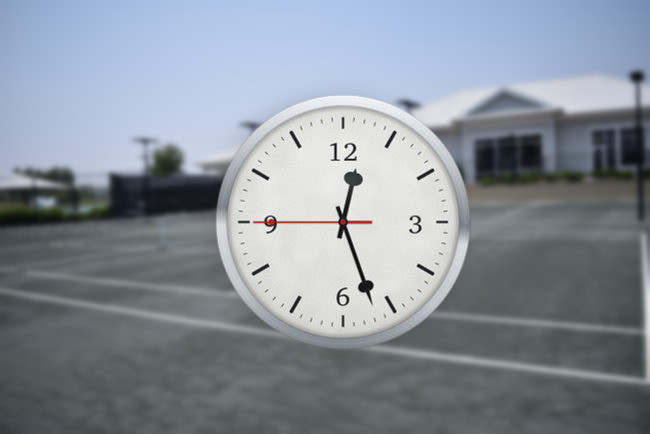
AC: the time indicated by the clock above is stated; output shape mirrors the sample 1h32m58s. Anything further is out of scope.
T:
12h26m45s
